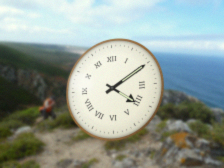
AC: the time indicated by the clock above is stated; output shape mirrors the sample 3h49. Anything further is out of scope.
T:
4h10
